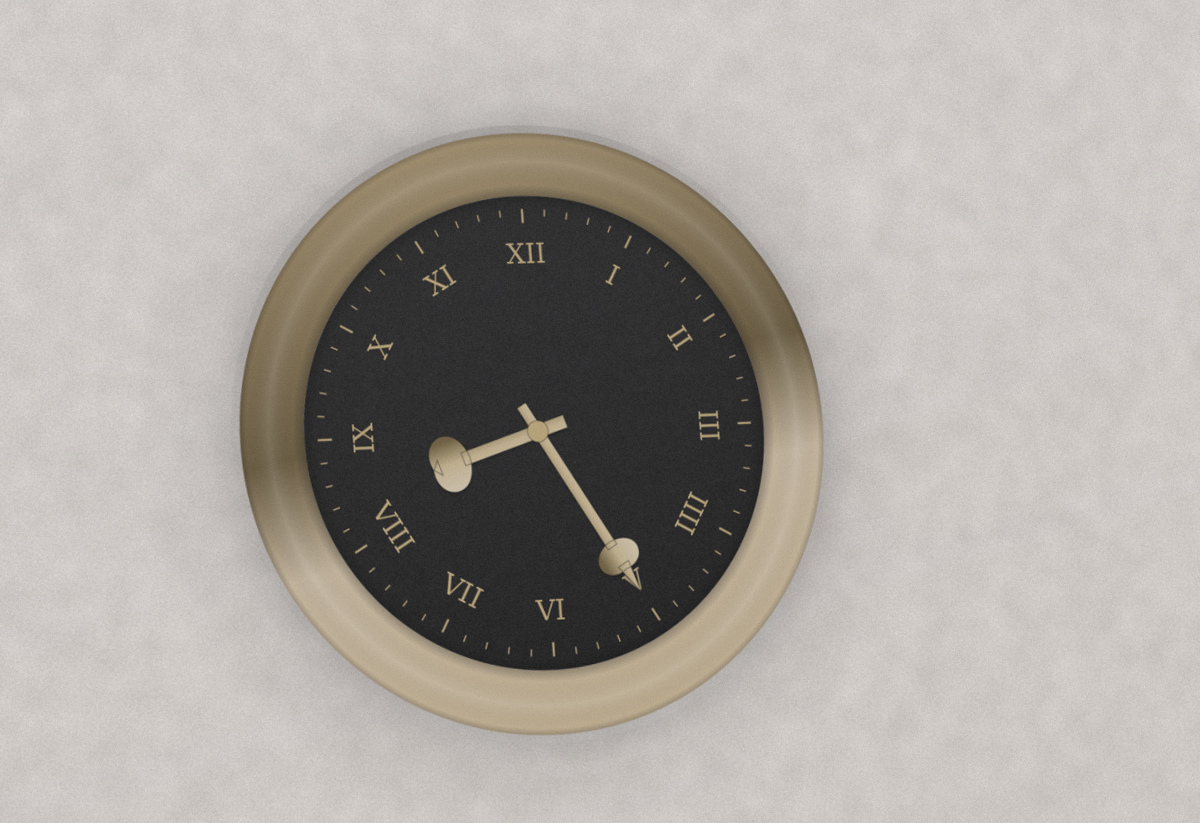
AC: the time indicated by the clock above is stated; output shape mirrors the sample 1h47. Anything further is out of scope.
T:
8h25
